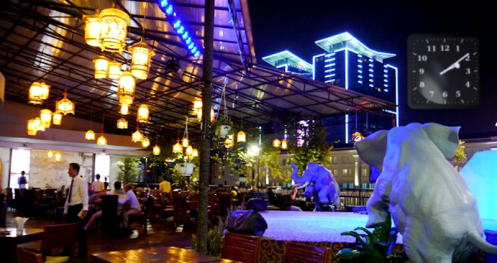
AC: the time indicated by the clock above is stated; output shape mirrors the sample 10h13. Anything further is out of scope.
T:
2h09
